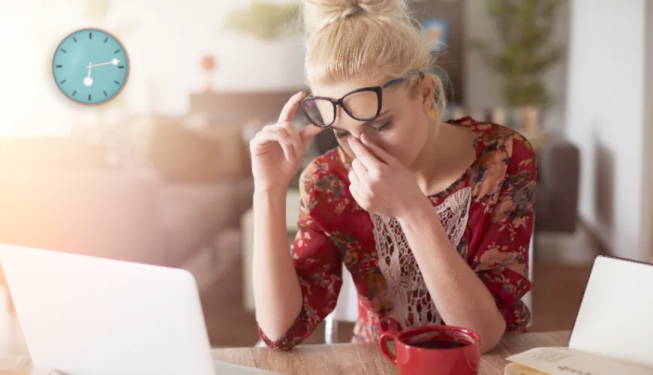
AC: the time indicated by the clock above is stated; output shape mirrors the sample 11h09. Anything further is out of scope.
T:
6h13
